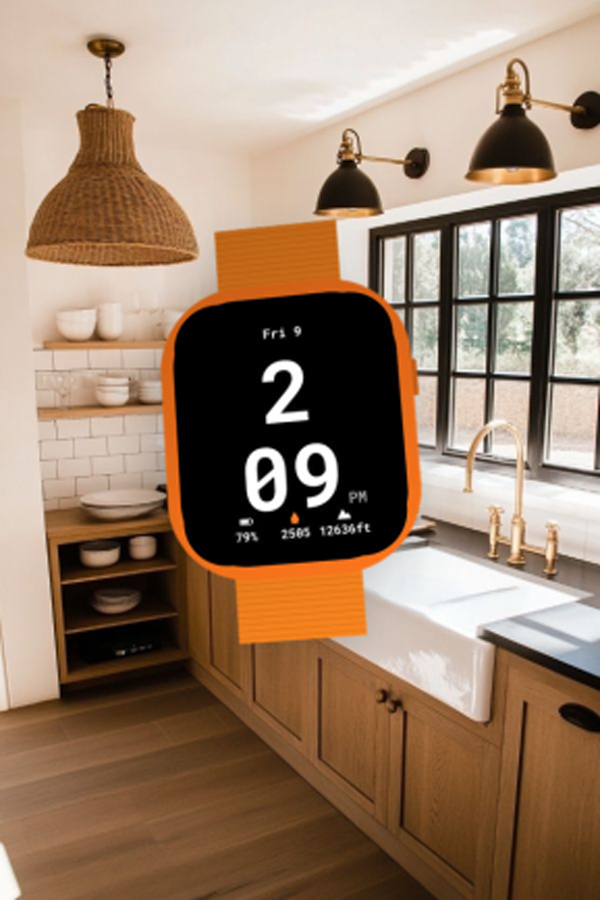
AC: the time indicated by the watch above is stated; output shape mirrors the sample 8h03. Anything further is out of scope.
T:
2h09
